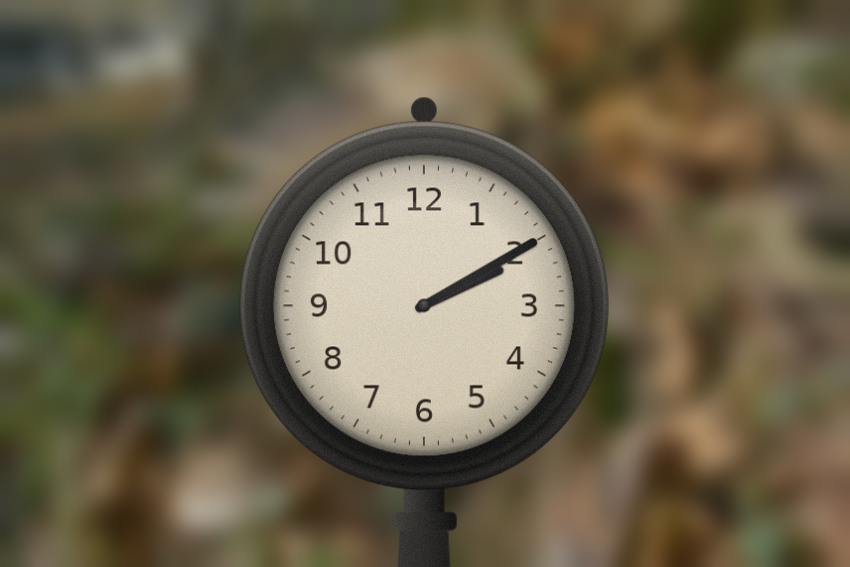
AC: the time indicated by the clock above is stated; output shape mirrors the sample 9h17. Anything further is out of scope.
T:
2h10
